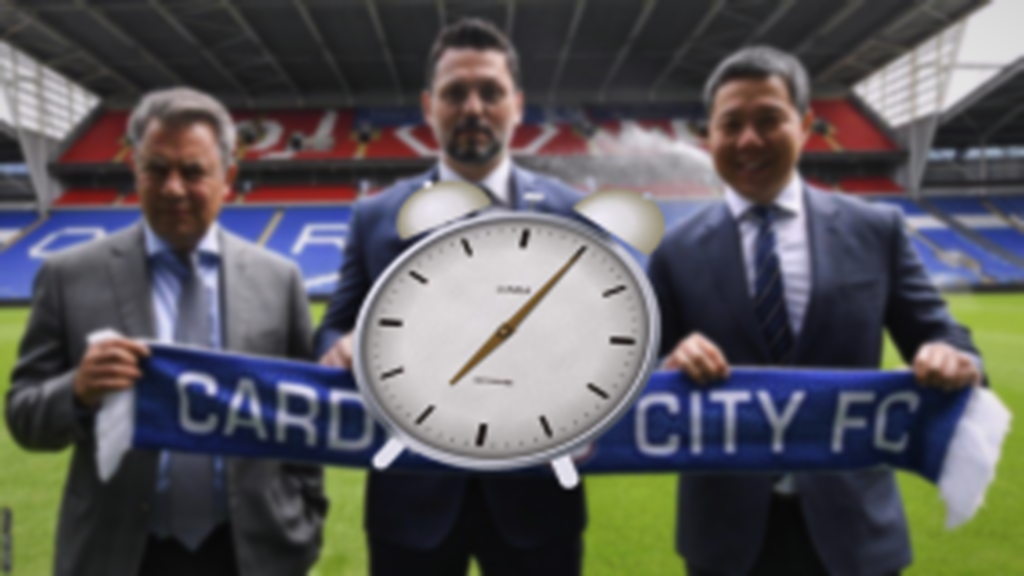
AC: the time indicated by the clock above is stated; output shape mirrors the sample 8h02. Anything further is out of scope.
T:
7h05
